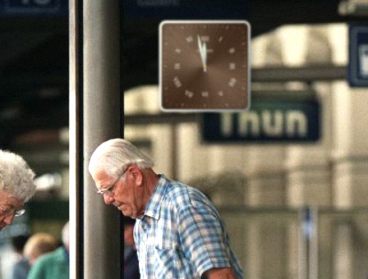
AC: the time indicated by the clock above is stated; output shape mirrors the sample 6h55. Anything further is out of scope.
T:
11h58
